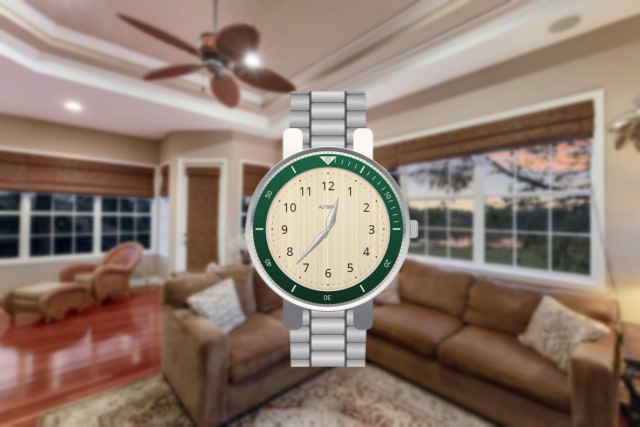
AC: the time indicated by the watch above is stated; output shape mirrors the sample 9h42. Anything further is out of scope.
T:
12h37
